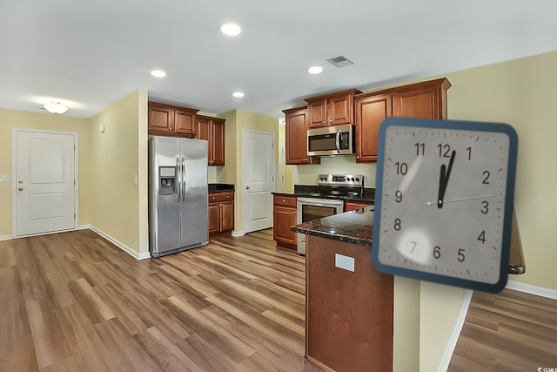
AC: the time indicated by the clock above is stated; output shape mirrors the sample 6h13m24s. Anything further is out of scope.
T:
12h02m13s
